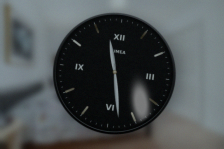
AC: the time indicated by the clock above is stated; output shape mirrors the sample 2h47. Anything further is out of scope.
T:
11h28
